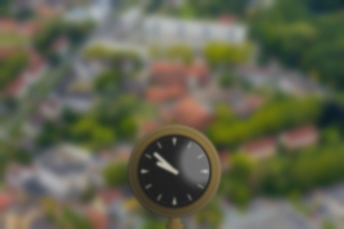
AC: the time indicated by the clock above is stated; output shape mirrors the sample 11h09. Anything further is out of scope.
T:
9h52
